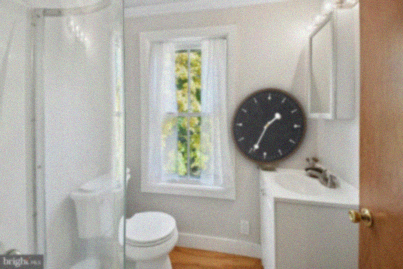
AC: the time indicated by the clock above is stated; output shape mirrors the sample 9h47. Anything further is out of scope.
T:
1h34
